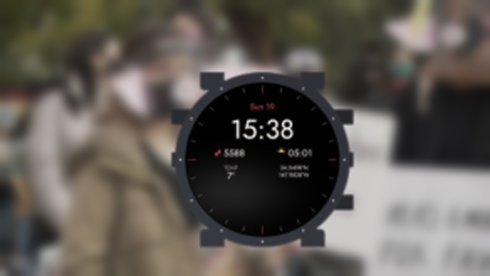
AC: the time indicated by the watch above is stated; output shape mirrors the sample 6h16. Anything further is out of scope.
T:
15h38
